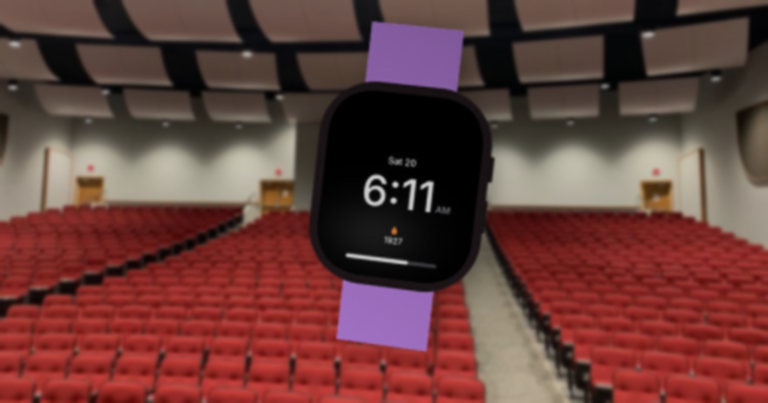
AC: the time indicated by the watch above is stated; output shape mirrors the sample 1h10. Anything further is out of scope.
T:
6h11
